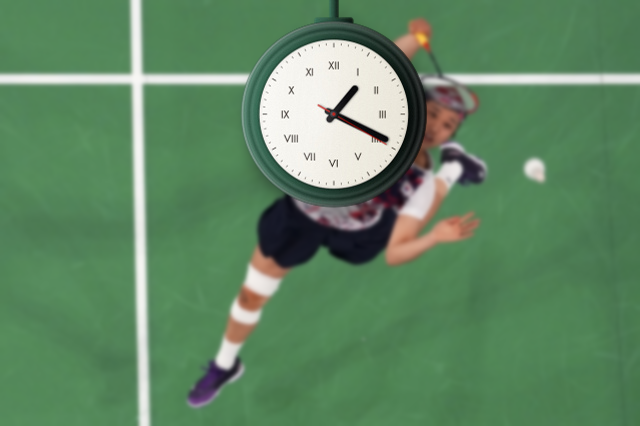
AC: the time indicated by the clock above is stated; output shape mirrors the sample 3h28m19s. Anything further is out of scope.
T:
1h19m20s
